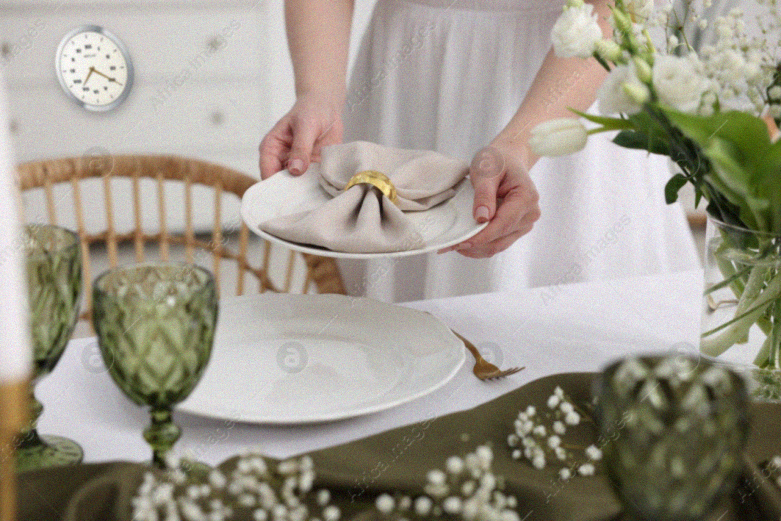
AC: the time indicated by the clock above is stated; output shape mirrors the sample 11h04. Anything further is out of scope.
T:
7h20
